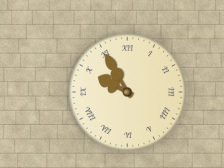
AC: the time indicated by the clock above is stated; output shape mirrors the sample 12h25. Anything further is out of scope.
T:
9h55
